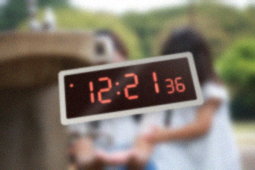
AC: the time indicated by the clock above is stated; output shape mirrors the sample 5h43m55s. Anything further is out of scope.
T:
12h21m36s
